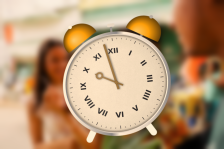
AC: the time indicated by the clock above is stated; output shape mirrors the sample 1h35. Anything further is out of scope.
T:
9h58
